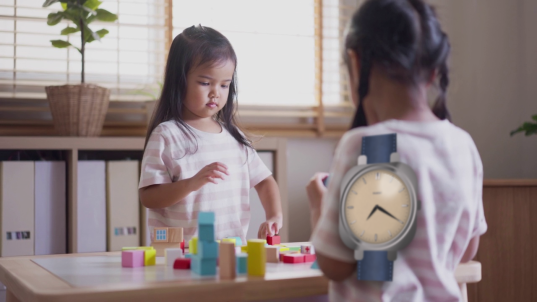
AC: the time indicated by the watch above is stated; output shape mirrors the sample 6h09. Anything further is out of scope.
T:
7h20
